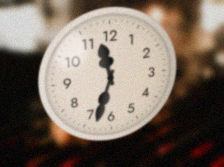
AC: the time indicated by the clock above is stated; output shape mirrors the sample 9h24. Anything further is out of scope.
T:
11h33
